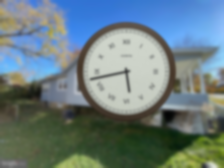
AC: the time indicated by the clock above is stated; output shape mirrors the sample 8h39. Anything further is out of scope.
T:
5h43
